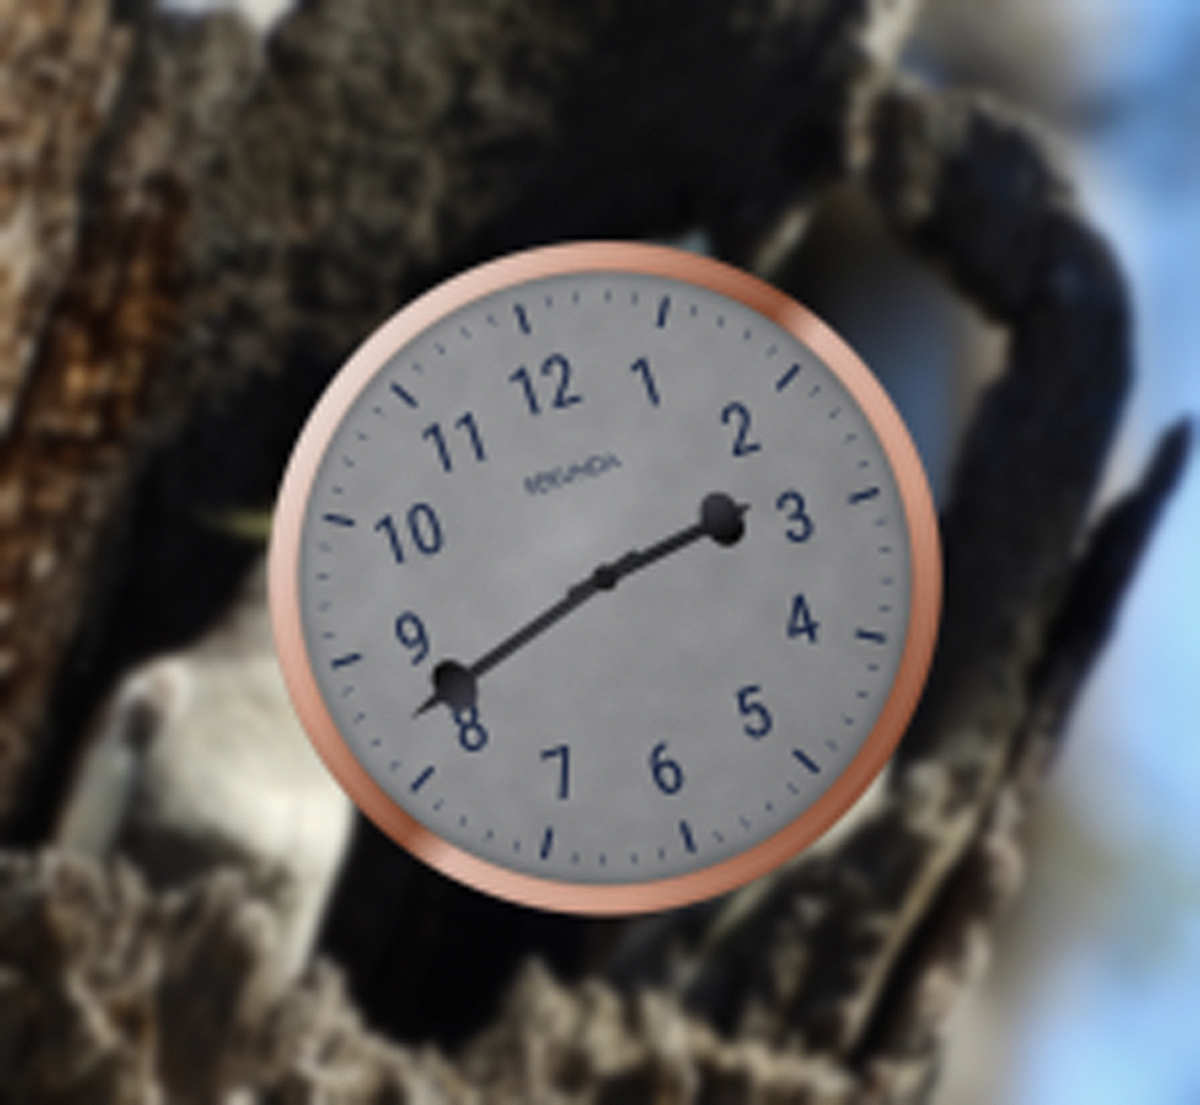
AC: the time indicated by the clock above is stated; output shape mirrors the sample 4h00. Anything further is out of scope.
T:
2h42
